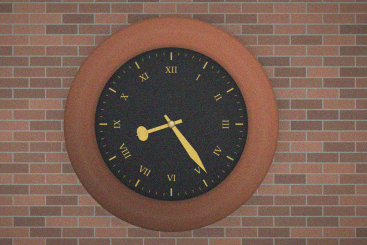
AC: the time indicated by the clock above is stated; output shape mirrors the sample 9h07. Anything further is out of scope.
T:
8h24
